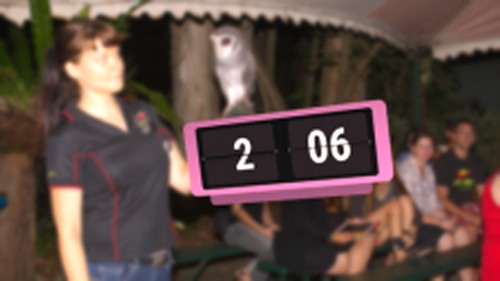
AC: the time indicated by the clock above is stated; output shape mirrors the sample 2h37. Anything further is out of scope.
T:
2h06
